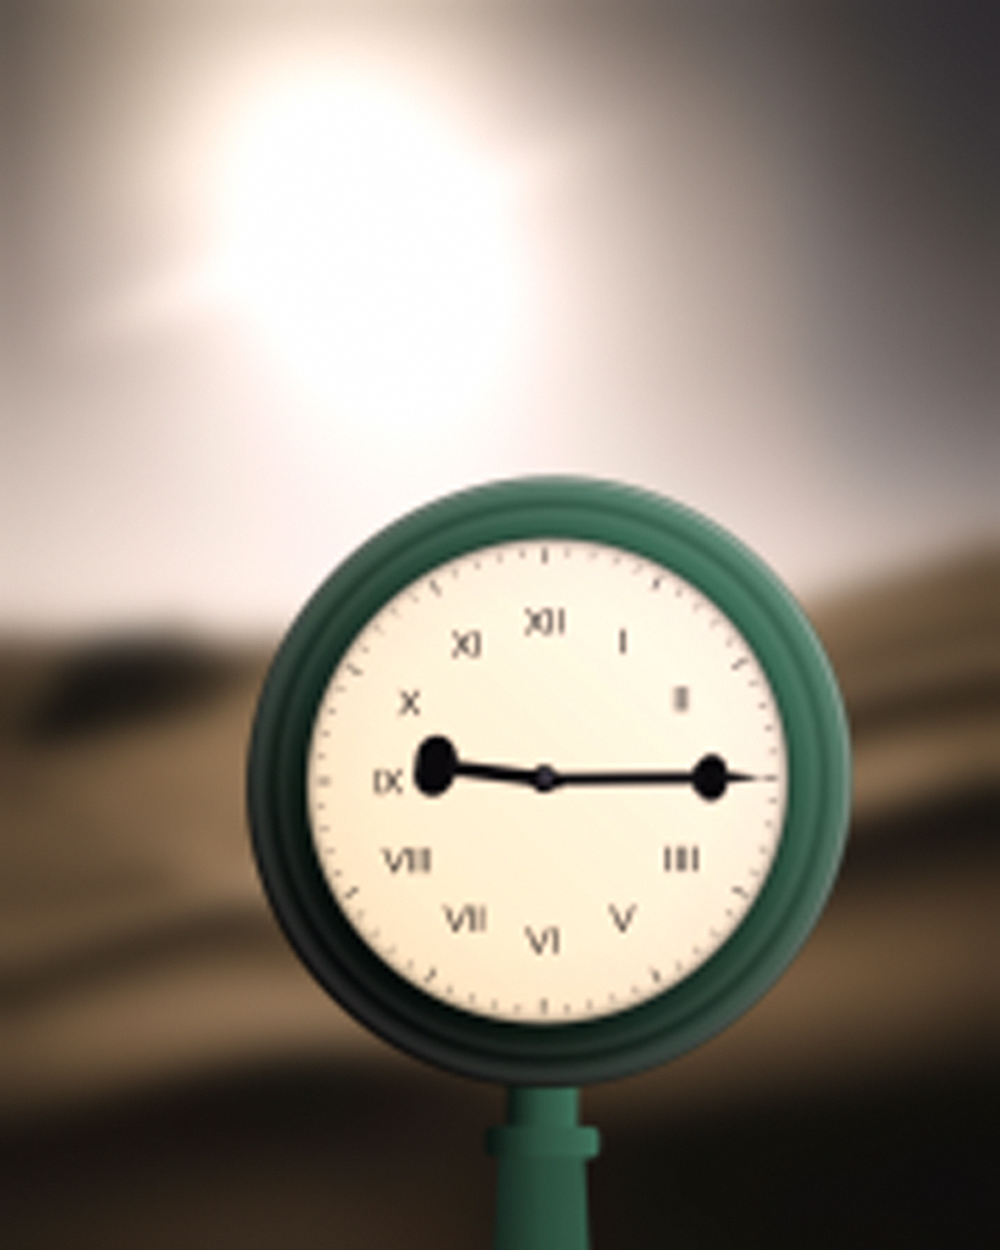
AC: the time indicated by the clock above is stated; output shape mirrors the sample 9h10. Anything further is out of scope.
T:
9h15
